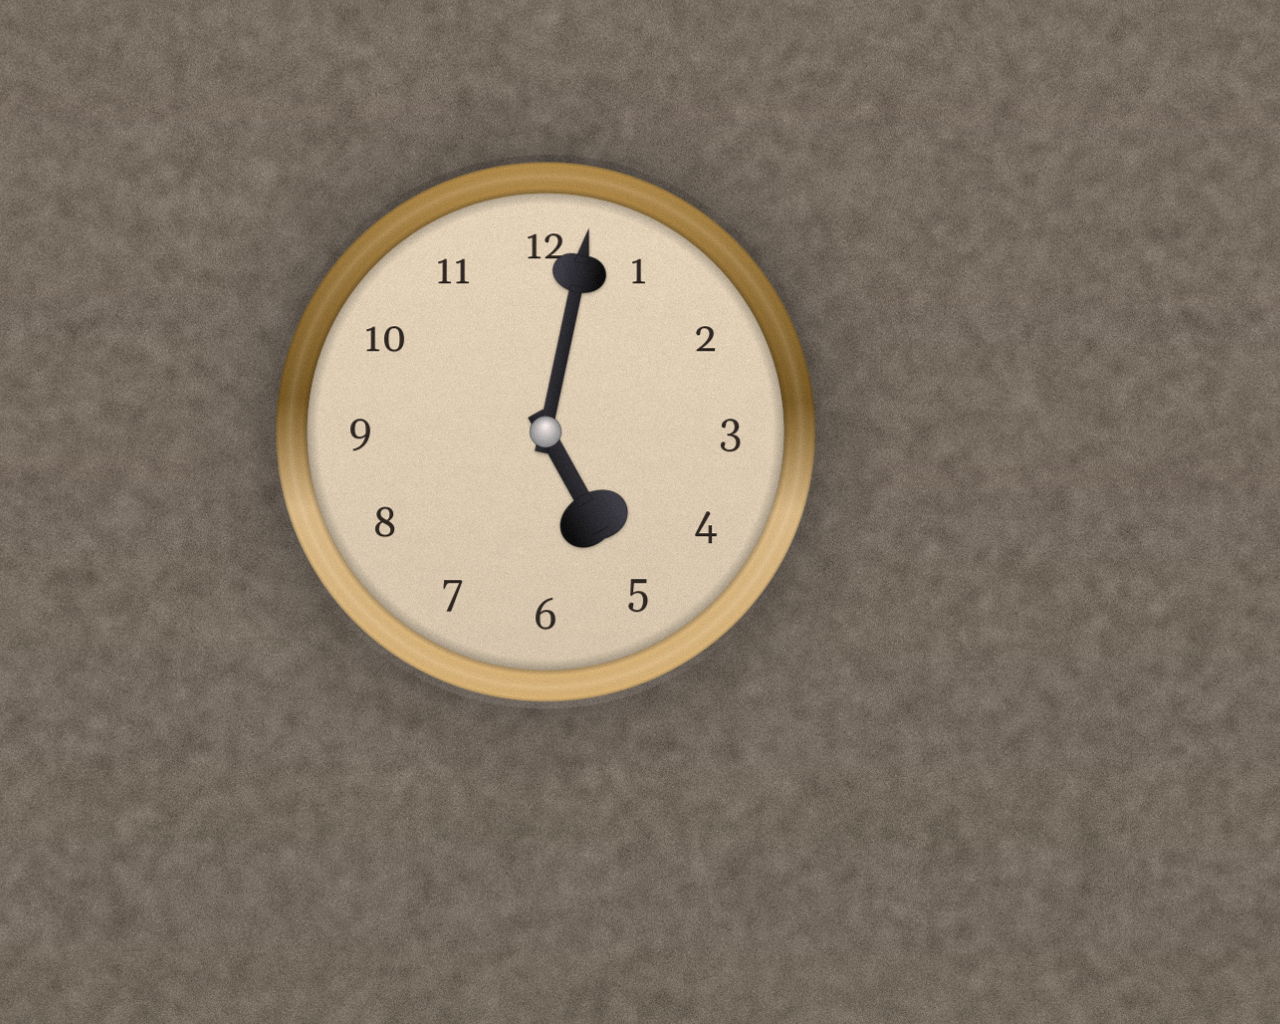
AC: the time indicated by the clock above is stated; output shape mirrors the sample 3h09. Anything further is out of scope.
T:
5h02
